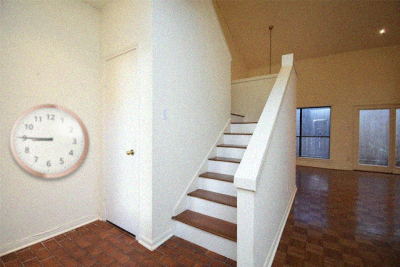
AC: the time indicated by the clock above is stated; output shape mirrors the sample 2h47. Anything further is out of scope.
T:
8h45
